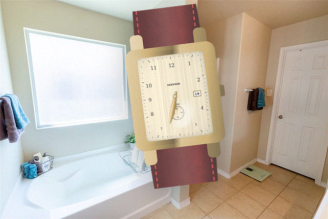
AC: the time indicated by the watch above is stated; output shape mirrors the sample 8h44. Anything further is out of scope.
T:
6h33
